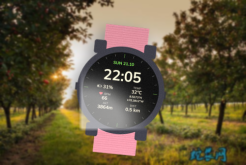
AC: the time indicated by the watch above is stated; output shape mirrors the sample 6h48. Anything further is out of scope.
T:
22h05
